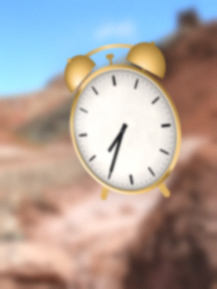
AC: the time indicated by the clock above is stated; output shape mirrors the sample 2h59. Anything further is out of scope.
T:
7h35
